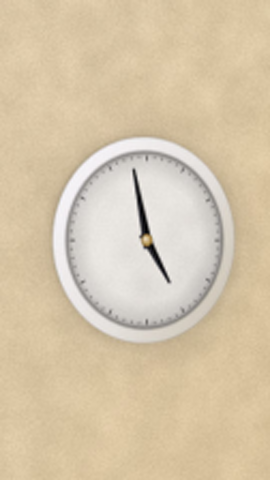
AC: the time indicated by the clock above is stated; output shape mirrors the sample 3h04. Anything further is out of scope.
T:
4h58
